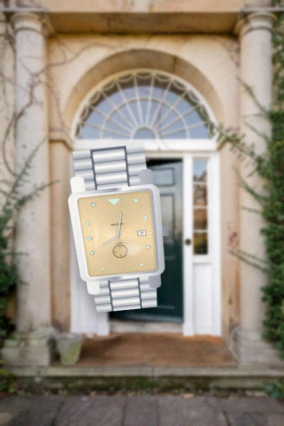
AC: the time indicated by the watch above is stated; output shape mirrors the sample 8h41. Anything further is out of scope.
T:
8h02
